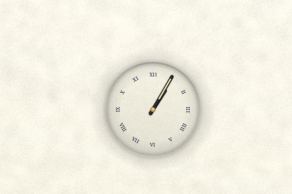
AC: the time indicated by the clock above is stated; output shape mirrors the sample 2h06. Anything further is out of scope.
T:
1h05
